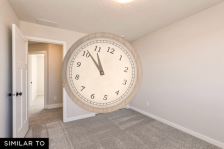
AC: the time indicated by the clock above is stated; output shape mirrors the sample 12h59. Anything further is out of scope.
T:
10h51
